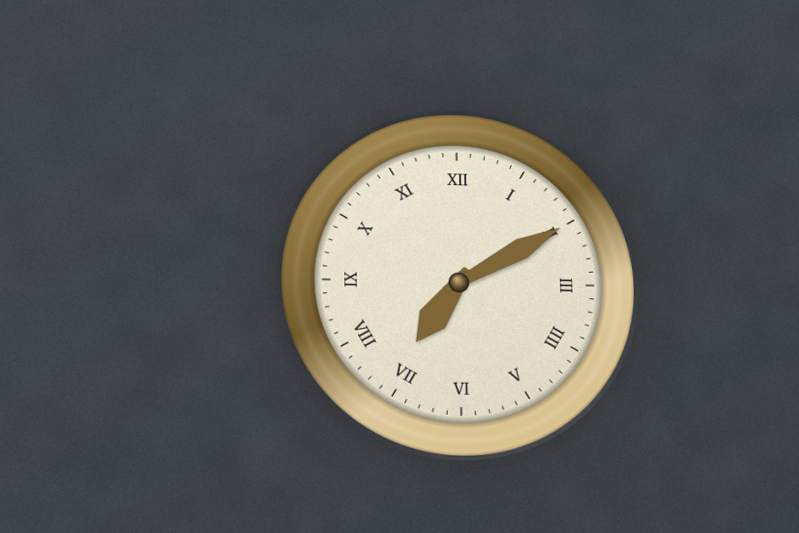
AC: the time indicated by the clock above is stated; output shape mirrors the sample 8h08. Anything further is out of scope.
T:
7h10
